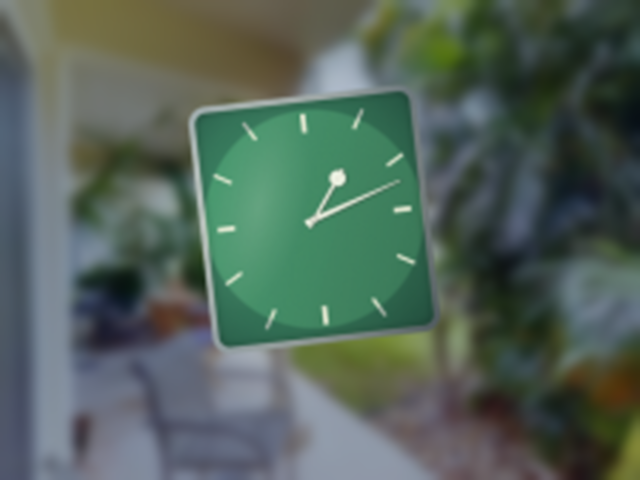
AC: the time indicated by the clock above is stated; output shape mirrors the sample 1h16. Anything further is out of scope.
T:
1h12
